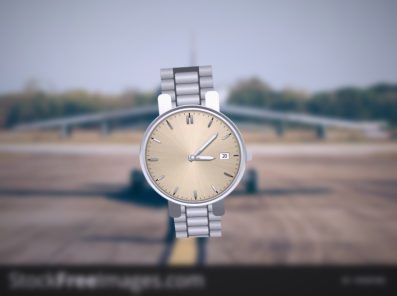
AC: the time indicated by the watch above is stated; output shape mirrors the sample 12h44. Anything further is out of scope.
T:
3h08
